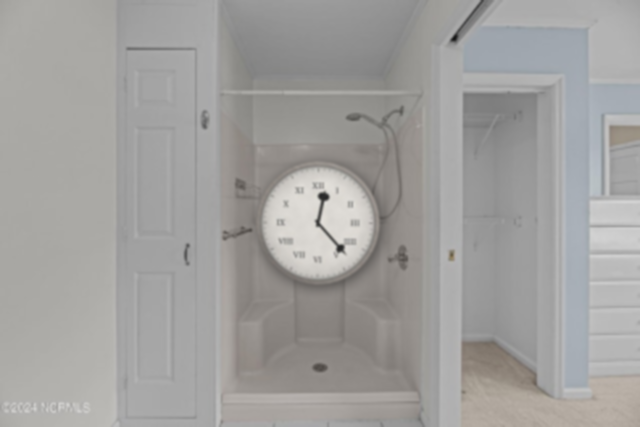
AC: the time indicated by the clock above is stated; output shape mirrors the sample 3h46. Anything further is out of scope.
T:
12h23
